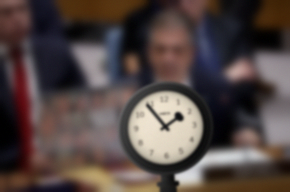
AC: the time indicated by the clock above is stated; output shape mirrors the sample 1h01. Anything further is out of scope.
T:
1h54
